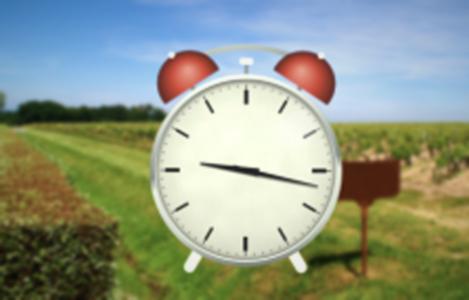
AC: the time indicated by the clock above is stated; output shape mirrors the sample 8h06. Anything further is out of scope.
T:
9h17
